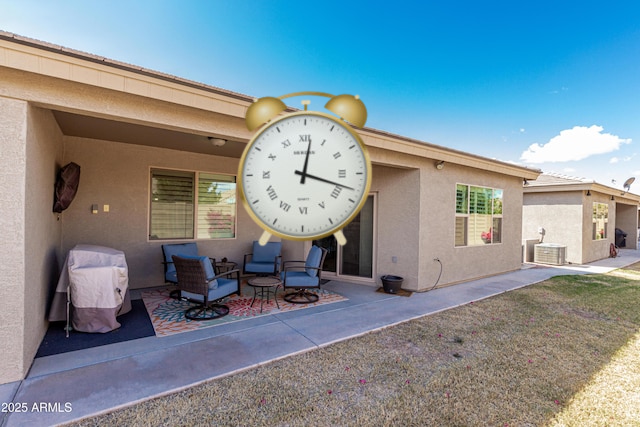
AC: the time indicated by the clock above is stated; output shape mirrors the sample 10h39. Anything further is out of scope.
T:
12h18
